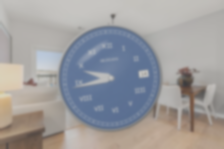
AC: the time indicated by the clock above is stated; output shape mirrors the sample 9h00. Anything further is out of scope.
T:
9h44
